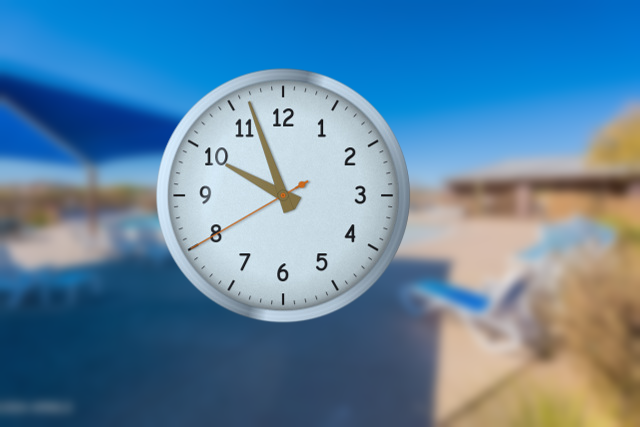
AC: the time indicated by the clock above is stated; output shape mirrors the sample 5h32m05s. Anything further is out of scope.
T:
9h56m40s
